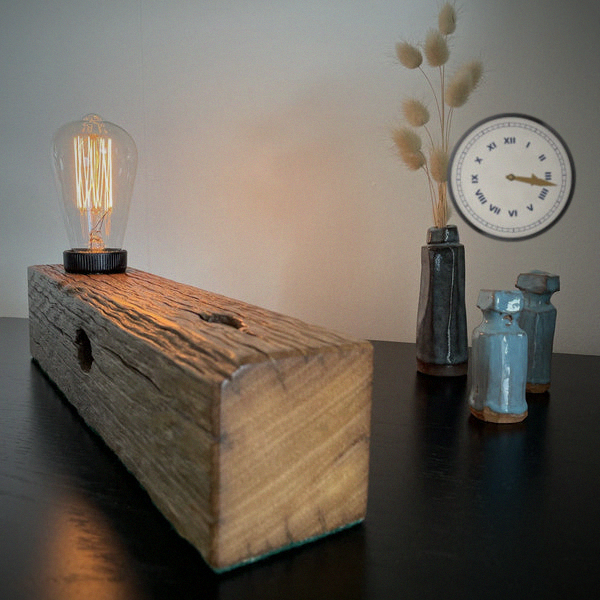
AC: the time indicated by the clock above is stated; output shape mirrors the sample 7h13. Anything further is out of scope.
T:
3h17
